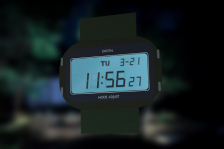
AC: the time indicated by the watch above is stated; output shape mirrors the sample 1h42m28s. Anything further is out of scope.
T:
11h56m27s
